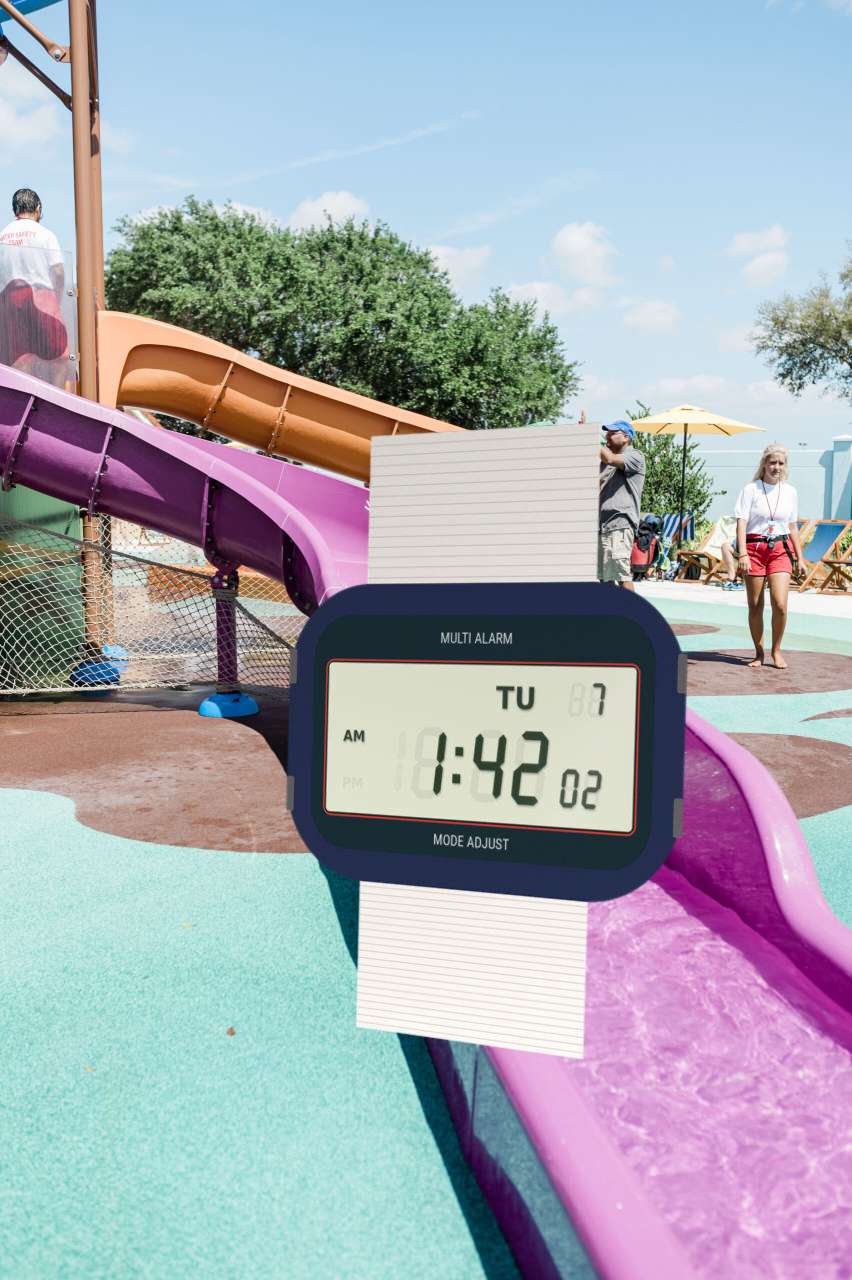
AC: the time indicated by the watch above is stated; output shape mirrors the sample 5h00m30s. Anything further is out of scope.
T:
1h42m02s
